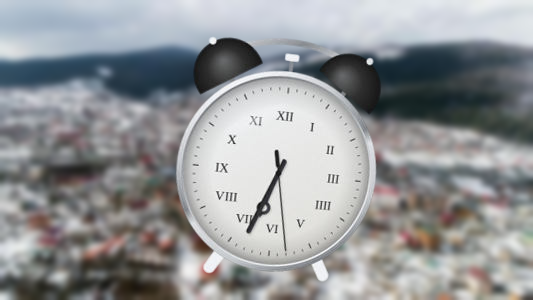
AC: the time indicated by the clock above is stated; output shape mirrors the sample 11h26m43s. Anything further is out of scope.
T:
6h33m28s
